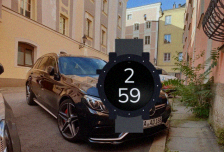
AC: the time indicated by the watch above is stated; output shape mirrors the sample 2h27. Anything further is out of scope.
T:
2h59
